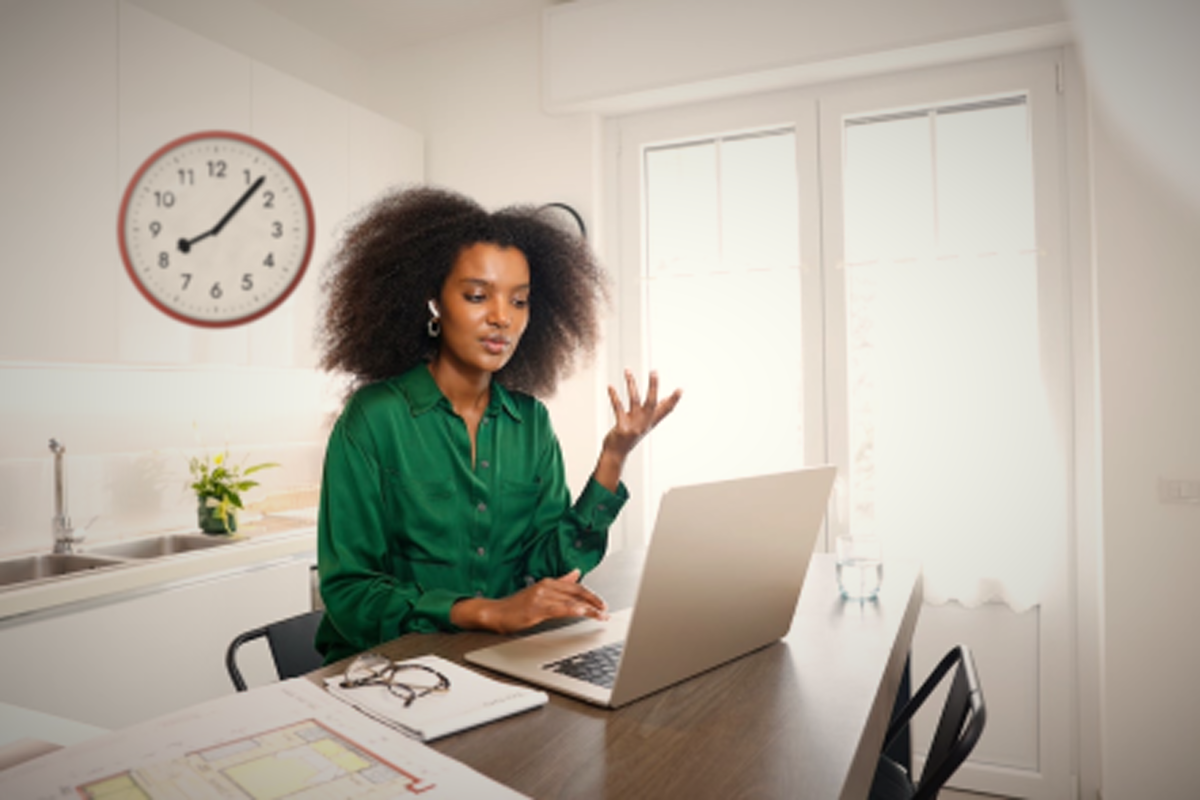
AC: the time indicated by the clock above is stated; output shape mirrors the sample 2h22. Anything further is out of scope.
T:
8h07
